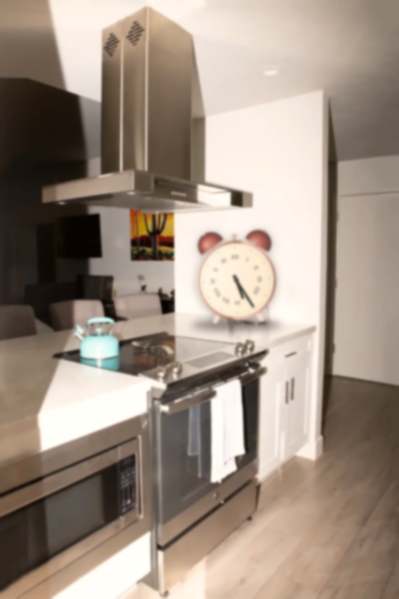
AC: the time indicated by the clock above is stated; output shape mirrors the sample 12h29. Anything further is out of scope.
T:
5h25
